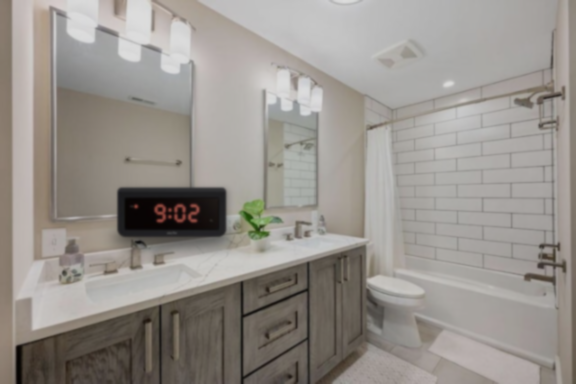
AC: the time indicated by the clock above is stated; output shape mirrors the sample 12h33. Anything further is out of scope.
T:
9h02
